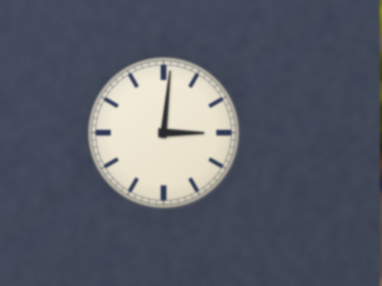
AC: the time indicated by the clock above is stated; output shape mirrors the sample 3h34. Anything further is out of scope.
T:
3h01
